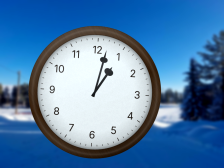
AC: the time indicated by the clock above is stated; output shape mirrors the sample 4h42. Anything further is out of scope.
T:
1h02
